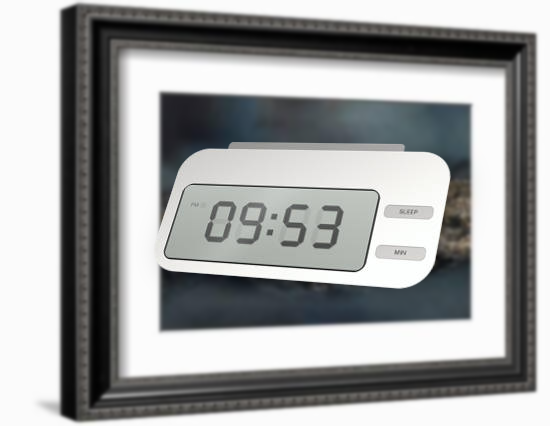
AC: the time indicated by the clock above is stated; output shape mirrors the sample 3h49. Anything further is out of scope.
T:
9h53
